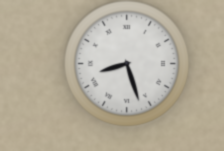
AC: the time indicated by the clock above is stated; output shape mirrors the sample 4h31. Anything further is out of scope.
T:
8h27
